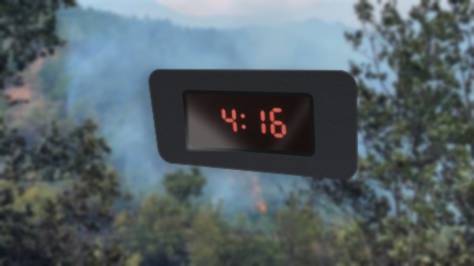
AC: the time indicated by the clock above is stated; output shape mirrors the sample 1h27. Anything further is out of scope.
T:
4h16
